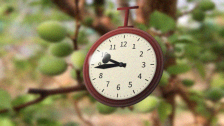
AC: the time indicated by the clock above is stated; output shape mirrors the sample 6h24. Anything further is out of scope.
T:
9h44
